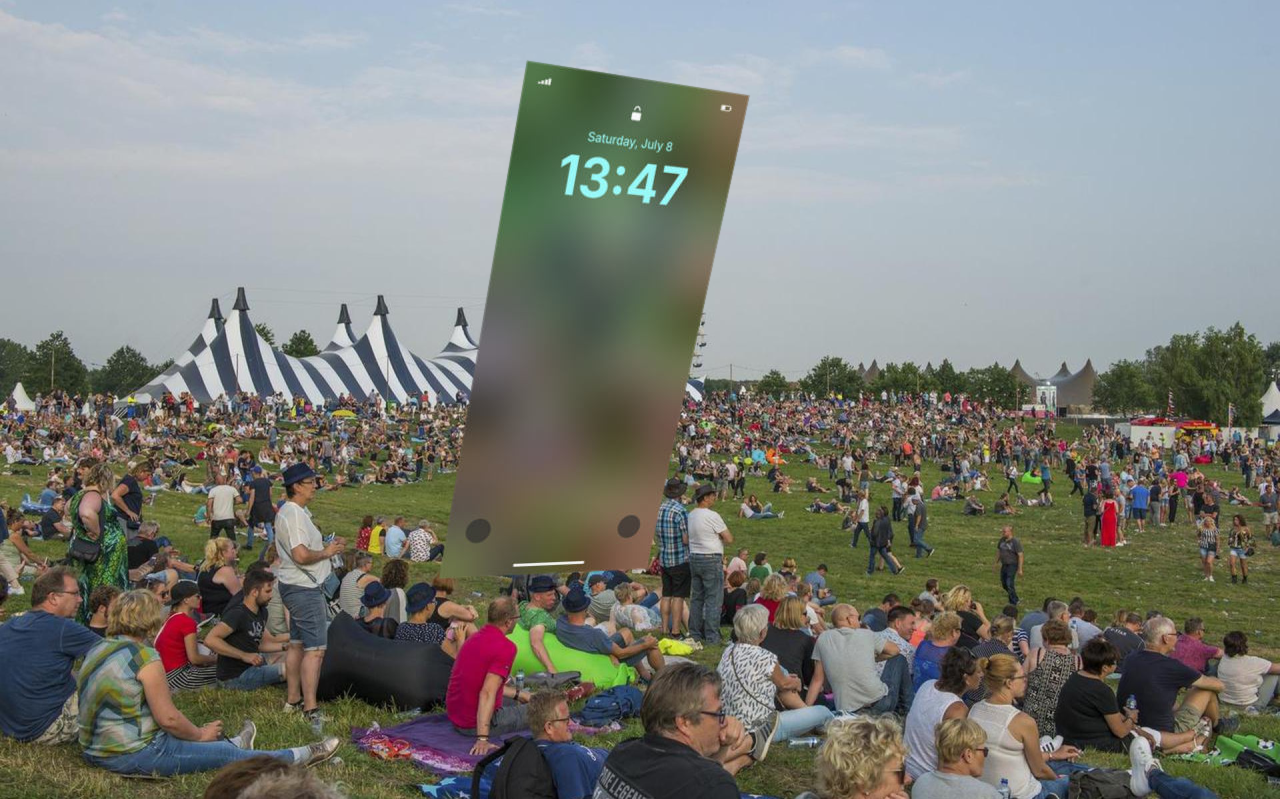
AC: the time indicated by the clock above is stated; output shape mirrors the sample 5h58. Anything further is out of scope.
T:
13h47
